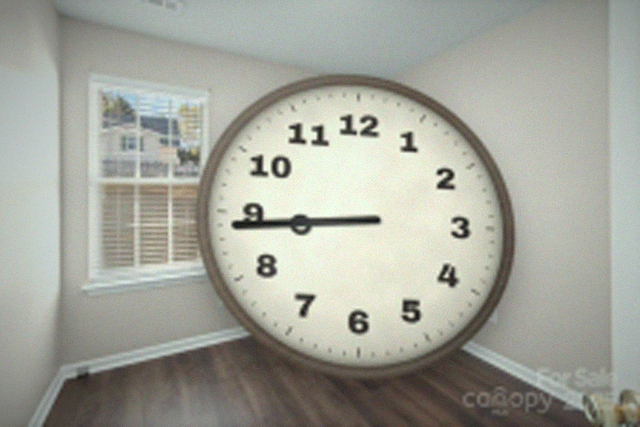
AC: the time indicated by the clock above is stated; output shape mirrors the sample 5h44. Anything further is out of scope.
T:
8h44
